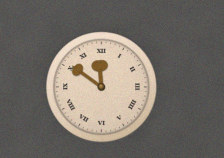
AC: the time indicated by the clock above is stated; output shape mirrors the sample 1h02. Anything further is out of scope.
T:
11h51
